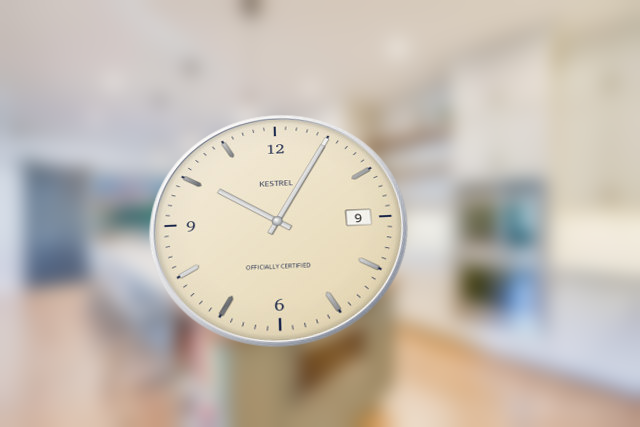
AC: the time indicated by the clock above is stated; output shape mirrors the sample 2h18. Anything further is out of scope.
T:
10h05
